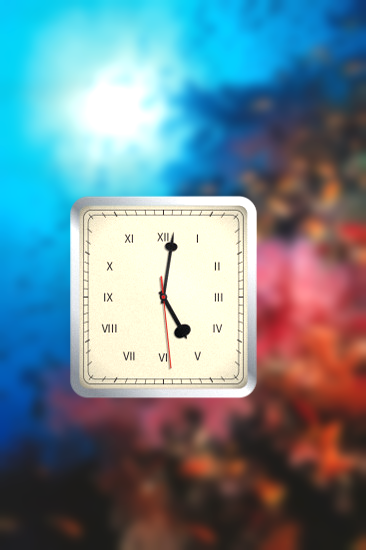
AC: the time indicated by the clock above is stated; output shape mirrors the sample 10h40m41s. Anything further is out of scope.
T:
5h01m29s
